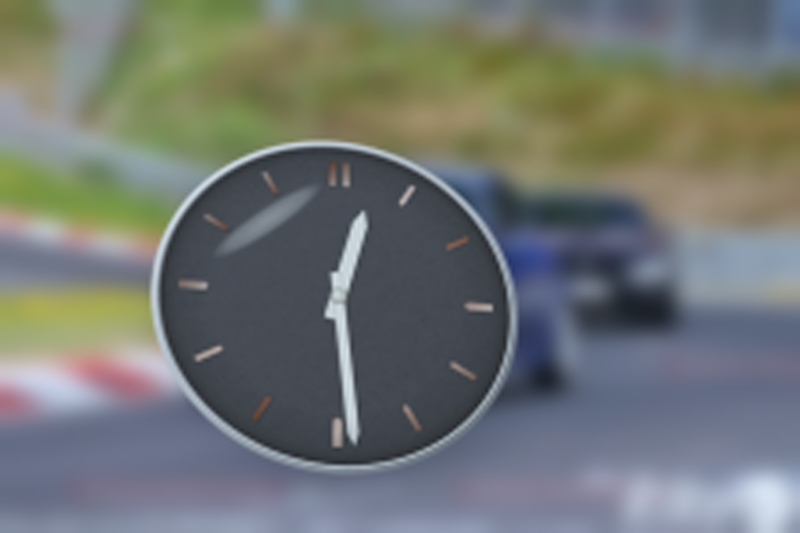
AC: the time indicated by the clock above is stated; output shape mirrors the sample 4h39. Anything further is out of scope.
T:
12h29
